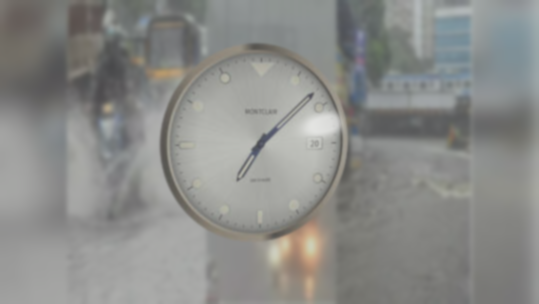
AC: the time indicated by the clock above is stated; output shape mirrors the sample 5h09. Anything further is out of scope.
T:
7h08
